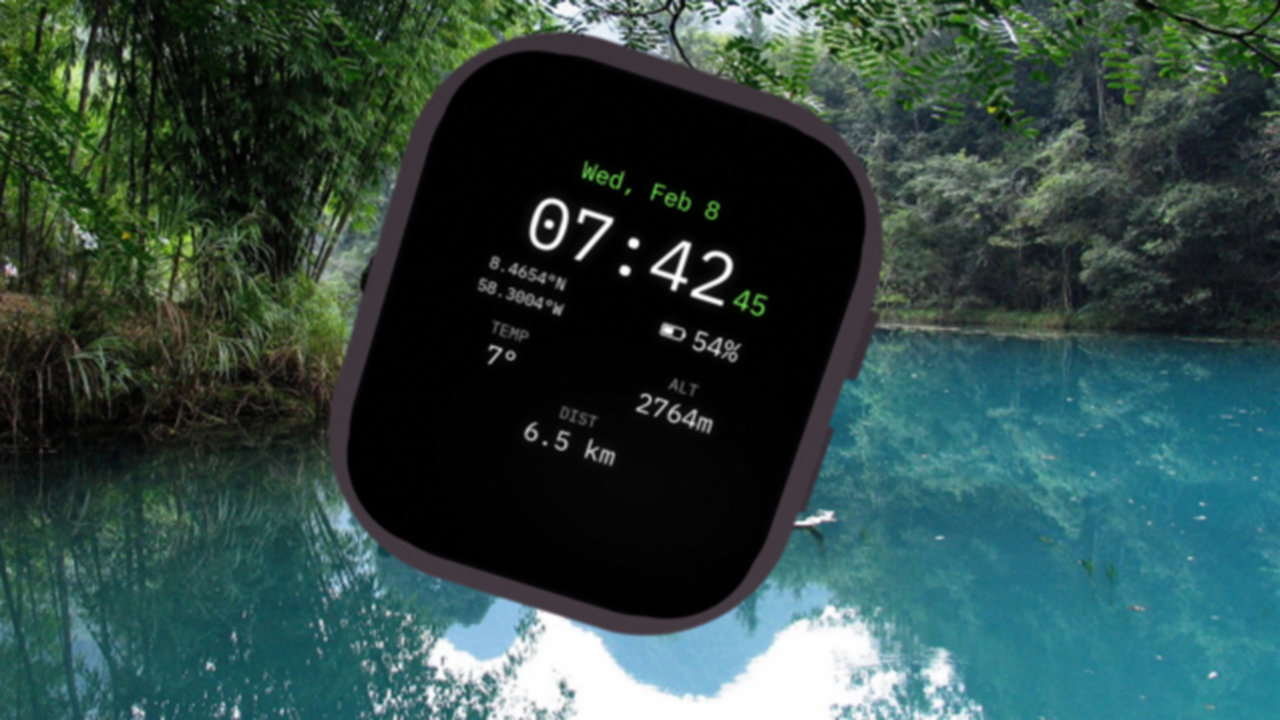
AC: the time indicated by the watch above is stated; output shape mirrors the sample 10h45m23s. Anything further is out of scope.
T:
7h42m45s
